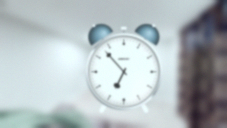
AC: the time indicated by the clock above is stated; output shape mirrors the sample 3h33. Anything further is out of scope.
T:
6h53
